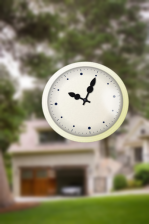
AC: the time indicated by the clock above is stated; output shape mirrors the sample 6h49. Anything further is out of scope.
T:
10h05
